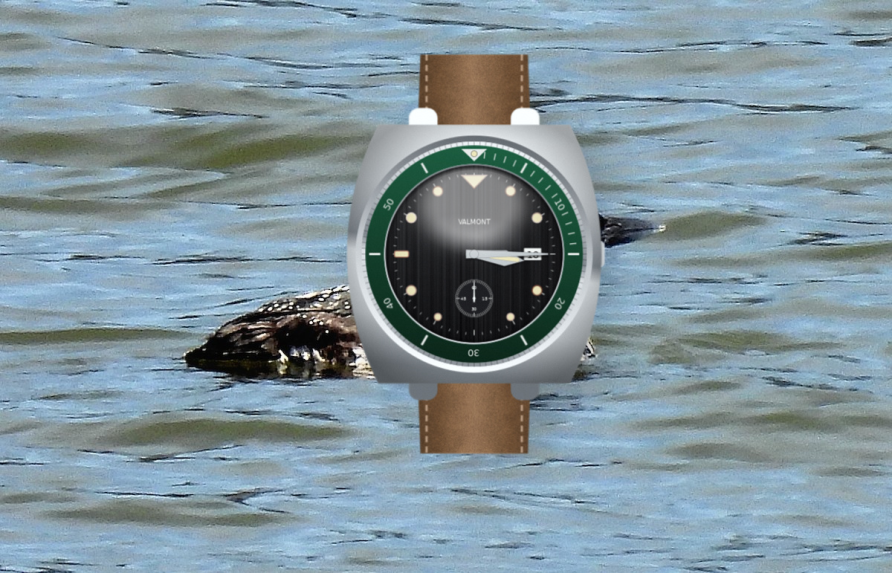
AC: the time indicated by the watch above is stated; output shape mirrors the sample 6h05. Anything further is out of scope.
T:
3h15
